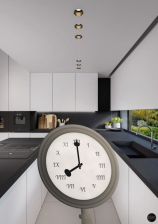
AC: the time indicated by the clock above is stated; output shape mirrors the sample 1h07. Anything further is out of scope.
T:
8h00
